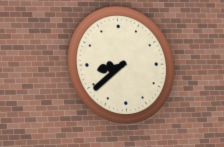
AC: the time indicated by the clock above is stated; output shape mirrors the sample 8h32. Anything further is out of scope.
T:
8h39
